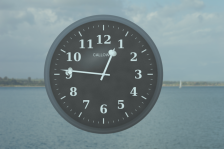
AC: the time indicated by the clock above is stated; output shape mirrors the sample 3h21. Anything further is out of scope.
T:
12h46
